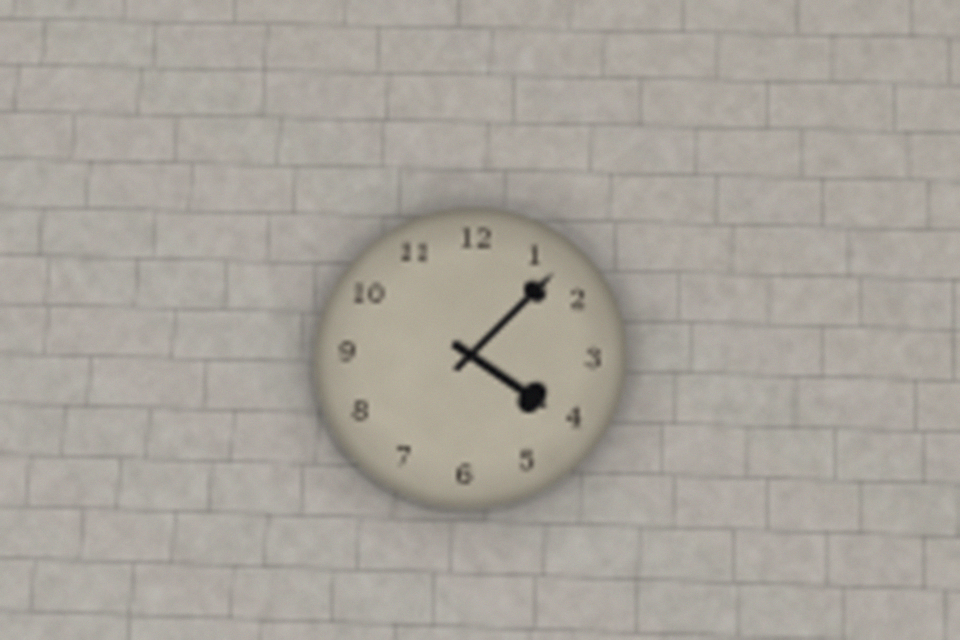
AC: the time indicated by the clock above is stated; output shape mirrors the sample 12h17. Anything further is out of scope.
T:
4h07
